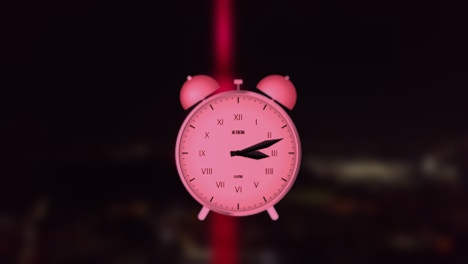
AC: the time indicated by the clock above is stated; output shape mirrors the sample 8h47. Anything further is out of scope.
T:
3h12
